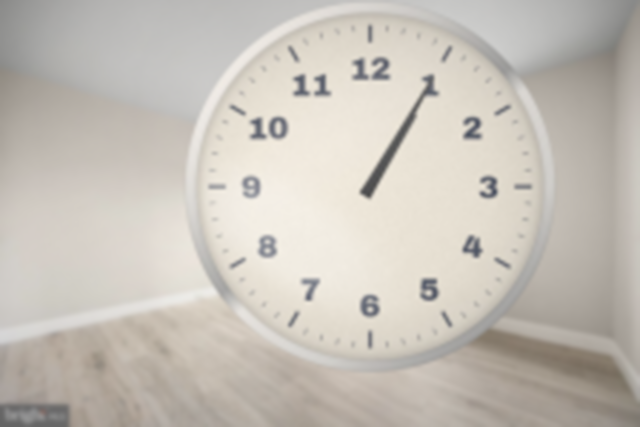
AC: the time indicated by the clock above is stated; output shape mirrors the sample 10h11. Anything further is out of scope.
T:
1h05
